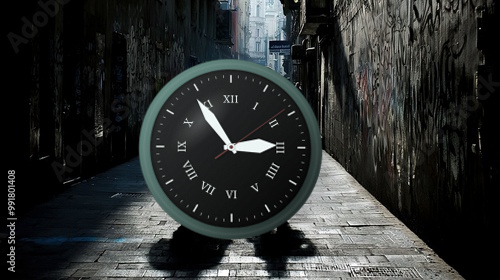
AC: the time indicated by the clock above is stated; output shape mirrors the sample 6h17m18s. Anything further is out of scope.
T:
2h54m09s
